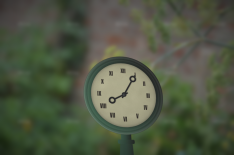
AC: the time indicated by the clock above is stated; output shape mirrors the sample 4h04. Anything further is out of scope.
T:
8h05
